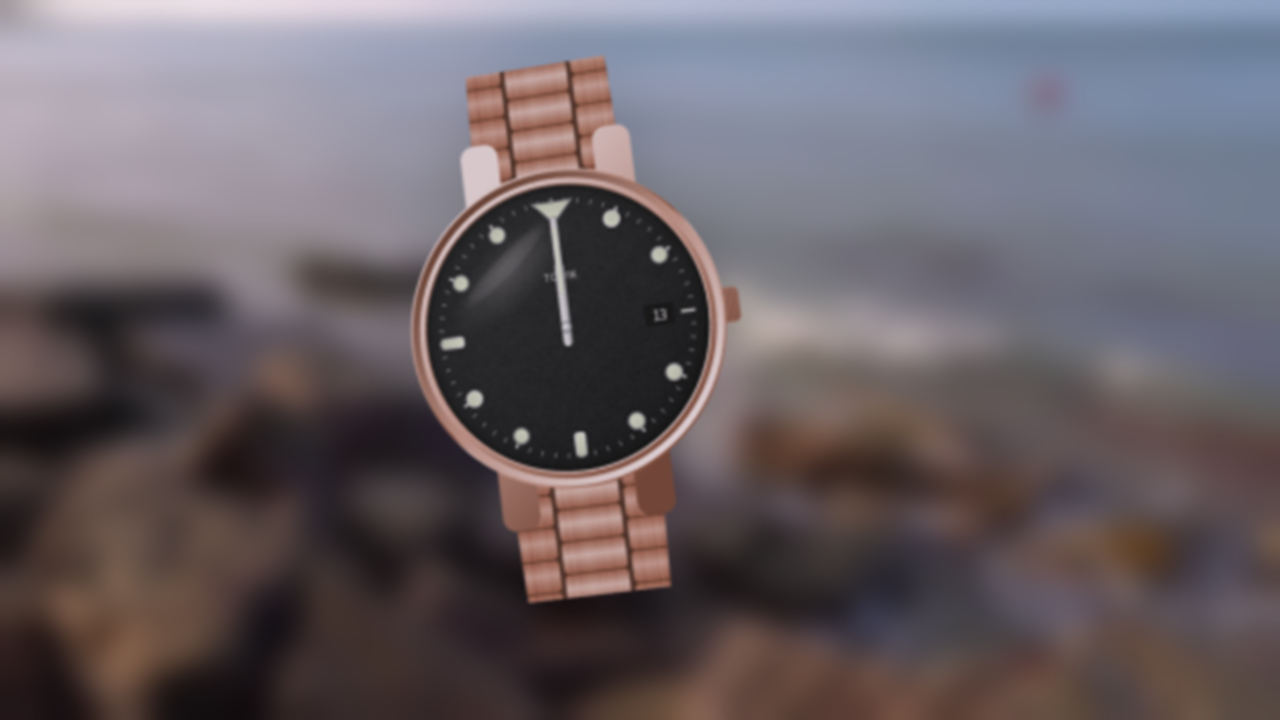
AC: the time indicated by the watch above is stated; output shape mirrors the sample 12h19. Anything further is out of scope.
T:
12h00
